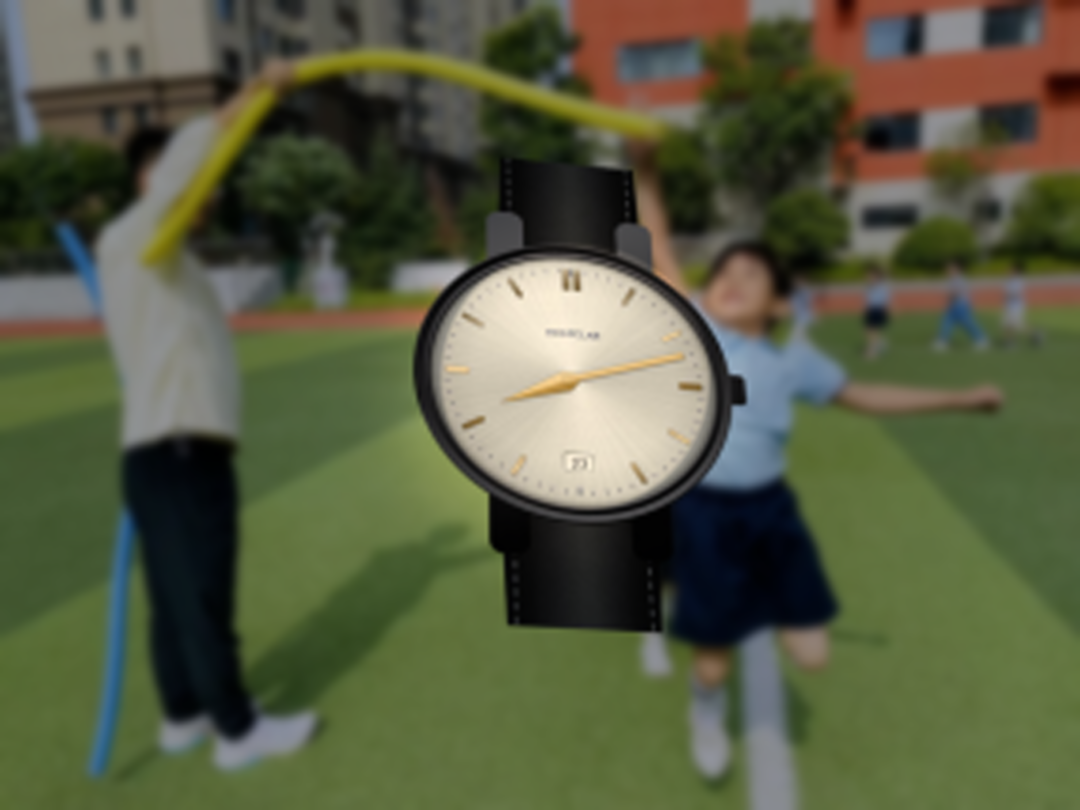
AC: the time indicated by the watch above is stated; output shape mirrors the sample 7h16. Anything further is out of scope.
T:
8h12
